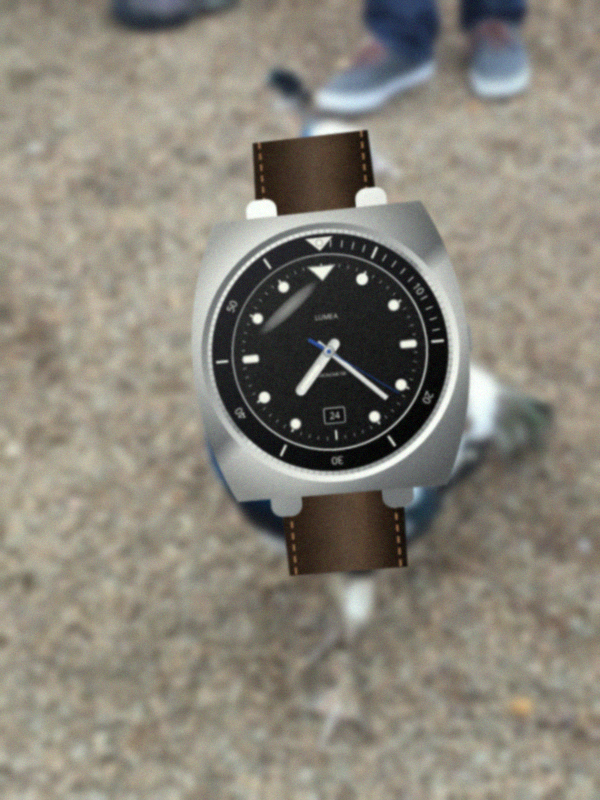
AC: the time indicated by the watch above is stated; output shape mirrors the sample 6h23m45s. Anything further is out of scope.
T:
7h22m21s
